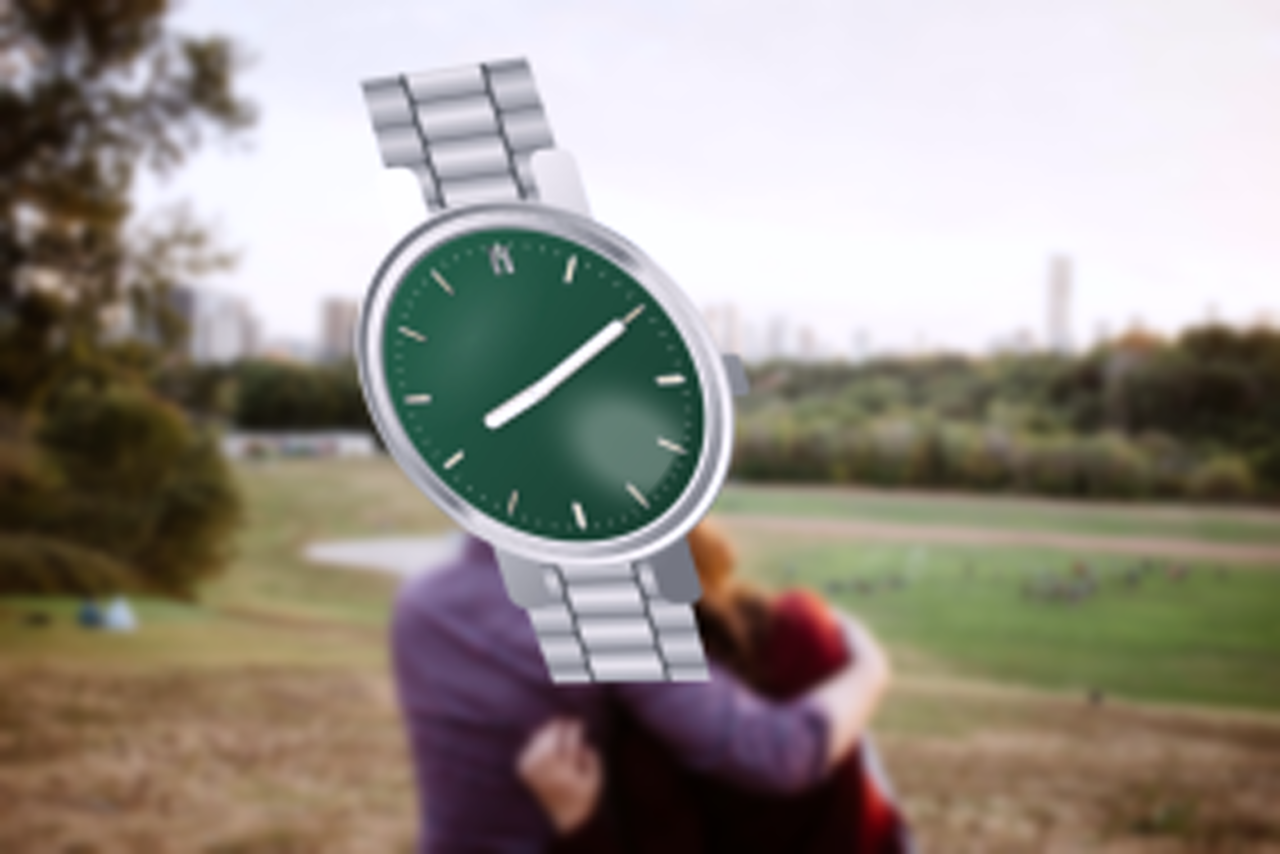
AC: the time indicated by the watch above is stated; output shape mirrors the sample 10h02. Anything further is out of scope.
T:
8h10
